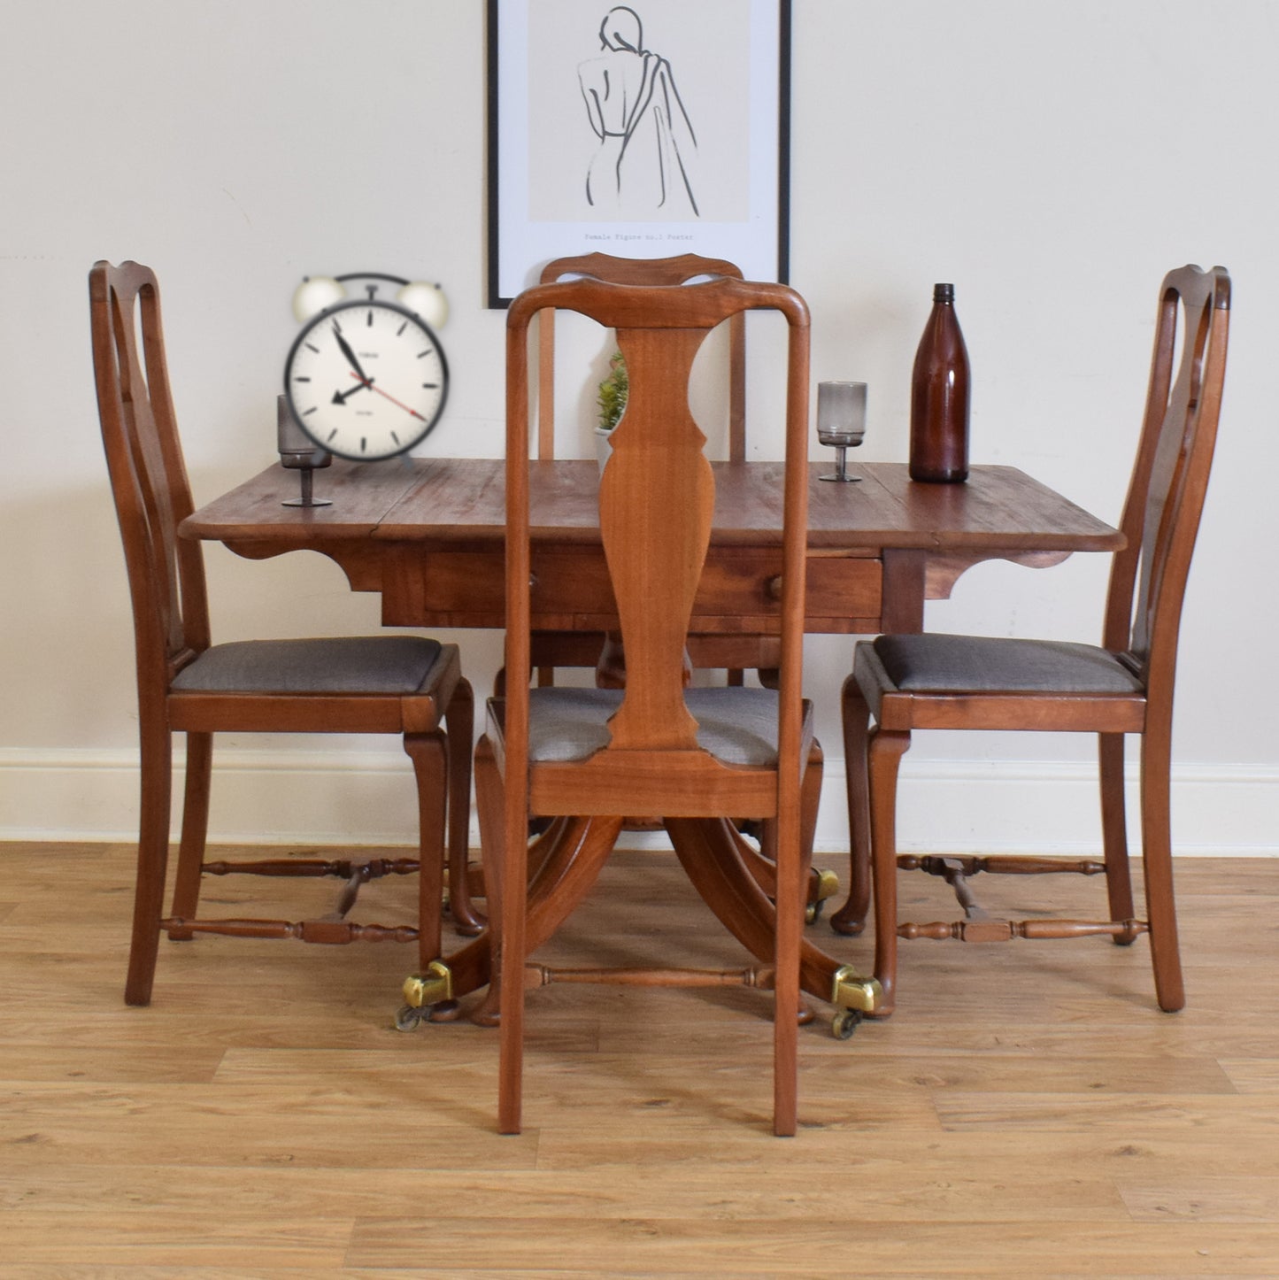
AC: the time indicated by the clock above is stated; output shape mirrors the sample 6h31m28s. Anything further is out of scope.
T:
7h54m20s
